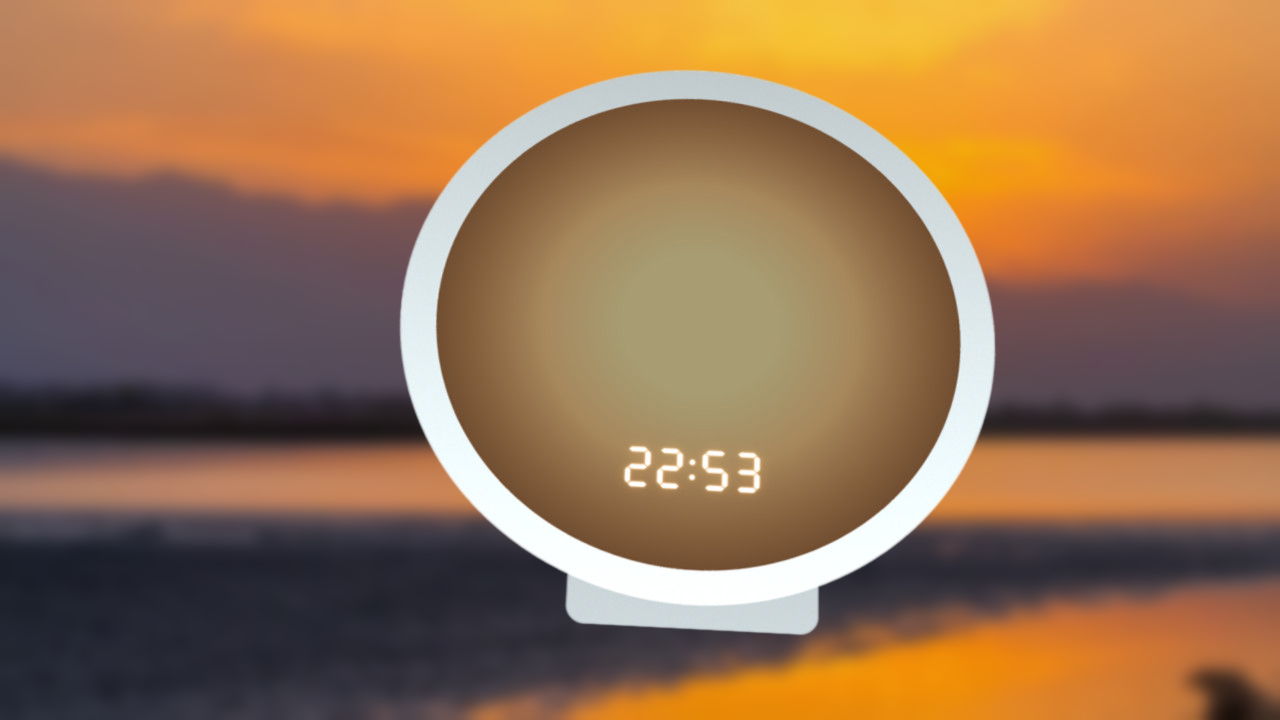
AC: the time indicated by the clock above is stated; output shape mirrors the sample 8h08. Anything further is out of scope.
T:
22h53
